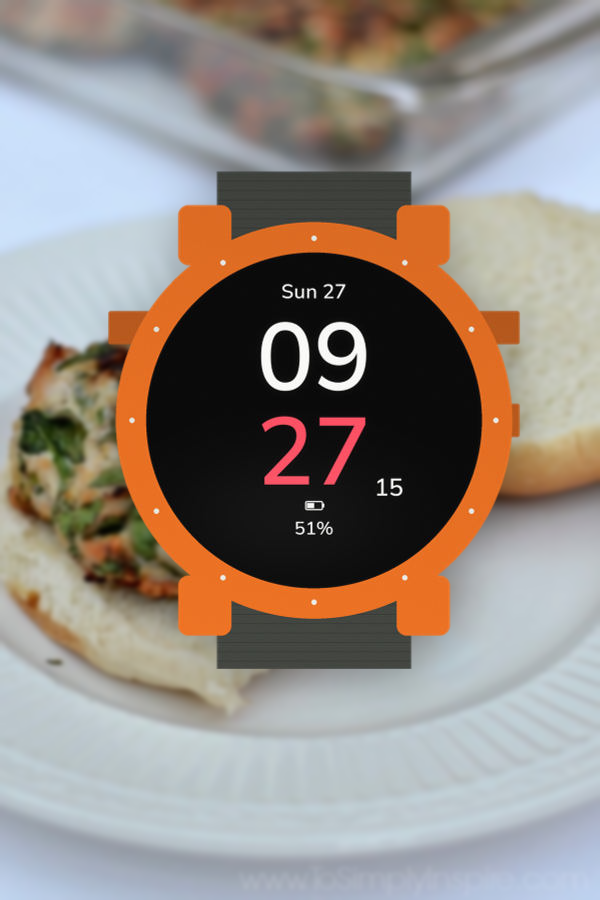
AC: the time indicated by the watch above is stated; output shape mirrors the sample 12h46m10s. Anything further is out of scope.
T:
9h27m15s
